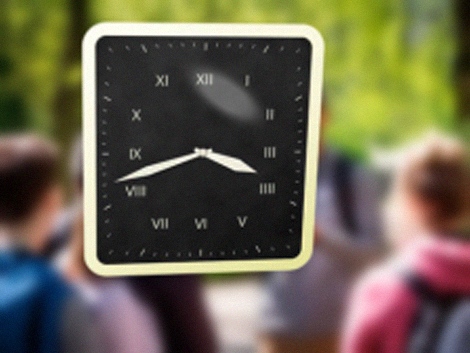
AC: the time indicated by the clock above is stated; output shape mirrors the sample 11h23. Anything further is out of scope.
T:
3h42
